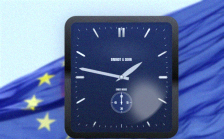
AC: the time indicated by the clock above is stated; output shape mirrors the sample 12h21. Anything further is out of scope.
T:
1h47
